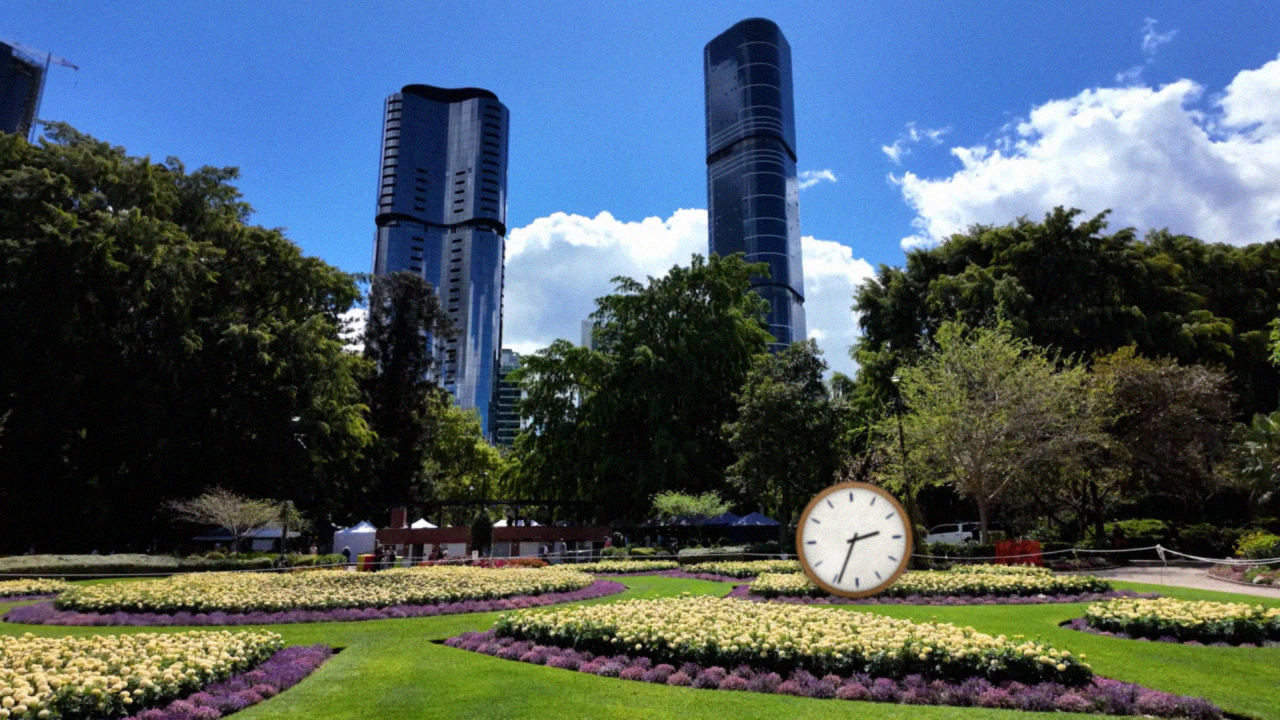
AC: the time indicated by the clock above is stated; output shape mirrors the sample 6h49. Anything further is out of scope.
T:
2h34
